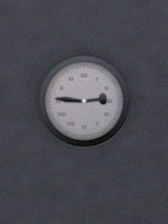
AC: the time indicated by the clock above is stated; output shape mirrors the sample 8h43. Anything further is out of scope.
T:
2h46
